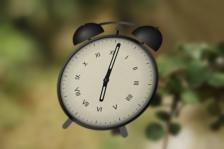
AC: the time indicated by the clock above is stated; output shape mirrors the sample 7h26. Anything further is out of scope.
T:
6h01
